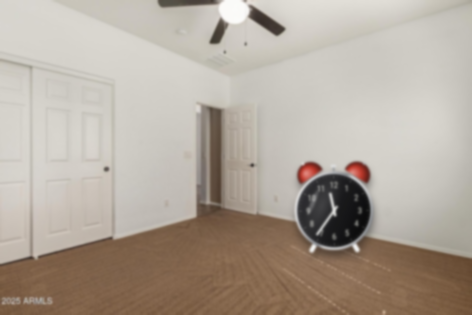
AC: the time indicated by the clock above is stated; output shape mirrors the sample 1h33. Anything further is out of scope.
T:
11h36
